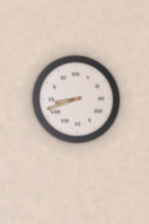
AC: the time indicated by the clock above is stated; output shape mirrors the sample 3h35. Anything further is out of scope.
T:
8h42
